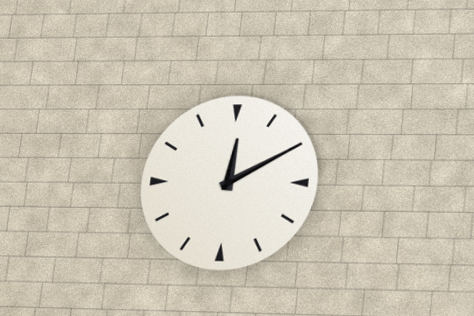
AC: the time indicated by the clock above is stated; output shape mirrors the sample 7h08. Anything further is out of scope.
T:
12h10
